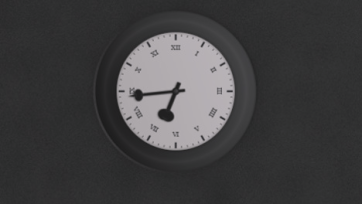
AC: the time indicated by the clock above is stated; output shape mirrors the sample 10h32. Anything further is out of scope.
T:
6h44
